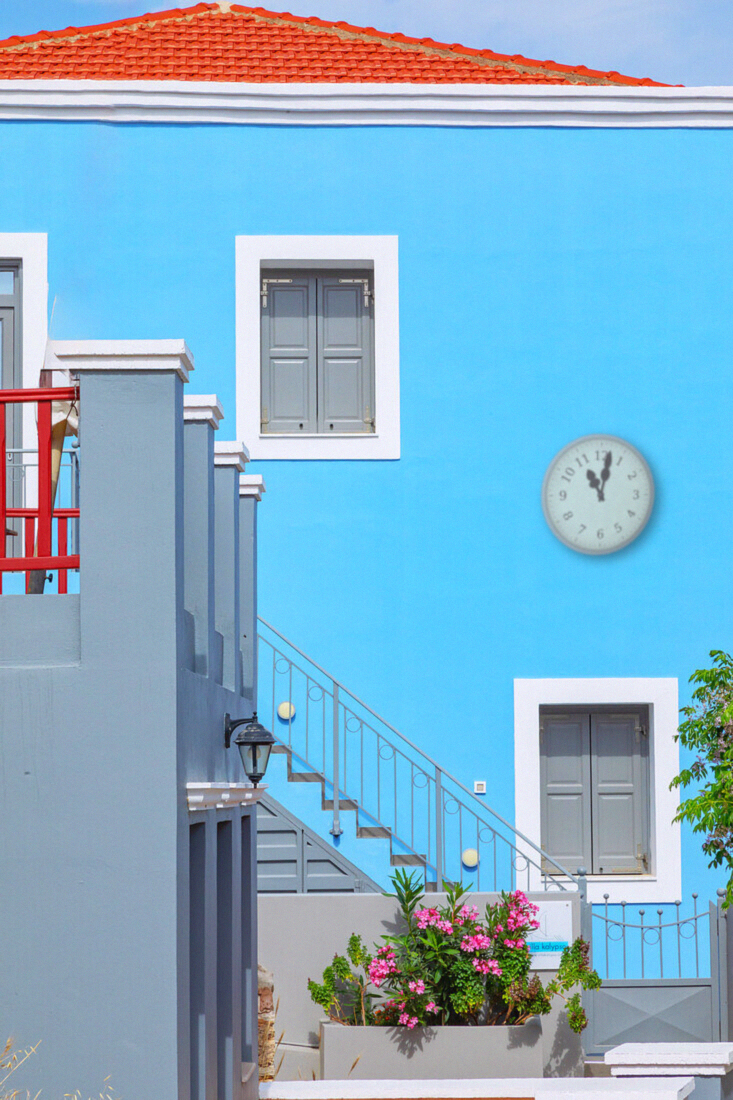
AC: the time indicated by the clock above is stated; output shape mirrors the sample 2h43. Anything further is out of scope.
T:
11h02
